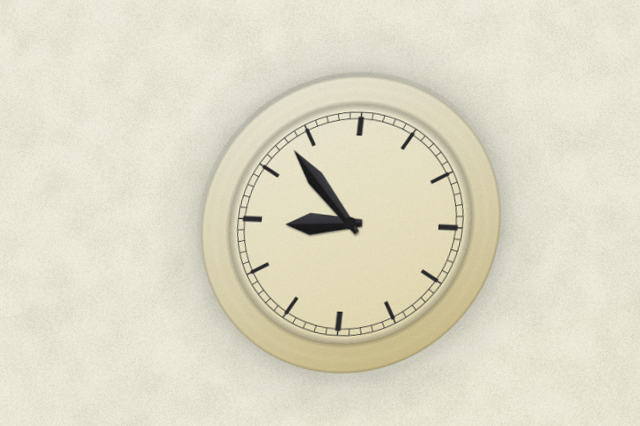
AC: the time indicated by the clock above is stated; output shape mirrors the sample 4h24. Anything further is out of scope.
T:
8h53
